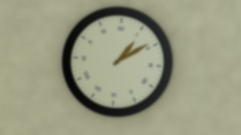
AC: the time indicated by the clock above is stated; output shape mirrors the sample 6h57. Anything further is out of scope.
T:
1h09
